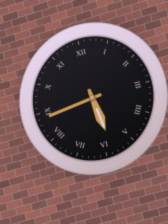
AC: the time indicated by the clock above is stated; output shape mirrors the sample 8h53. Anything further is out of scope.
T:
5h44
